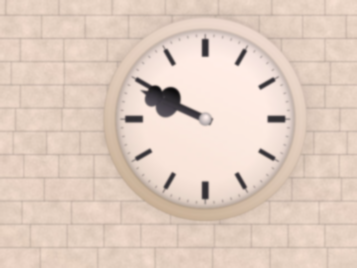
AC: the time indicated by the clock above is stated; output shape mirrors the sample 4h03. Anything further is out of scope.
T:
9h49
